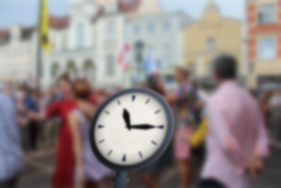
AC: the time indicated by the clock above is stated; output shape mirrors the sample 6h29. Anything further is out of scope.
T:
11h15
